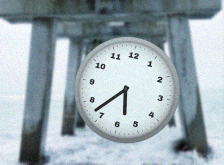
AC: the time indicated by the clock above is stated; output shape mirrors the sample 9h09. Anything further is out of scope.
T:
5h37
